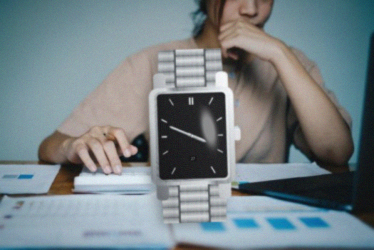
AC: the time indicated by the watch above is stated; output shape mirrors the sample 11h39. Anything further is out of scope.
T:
3h49
